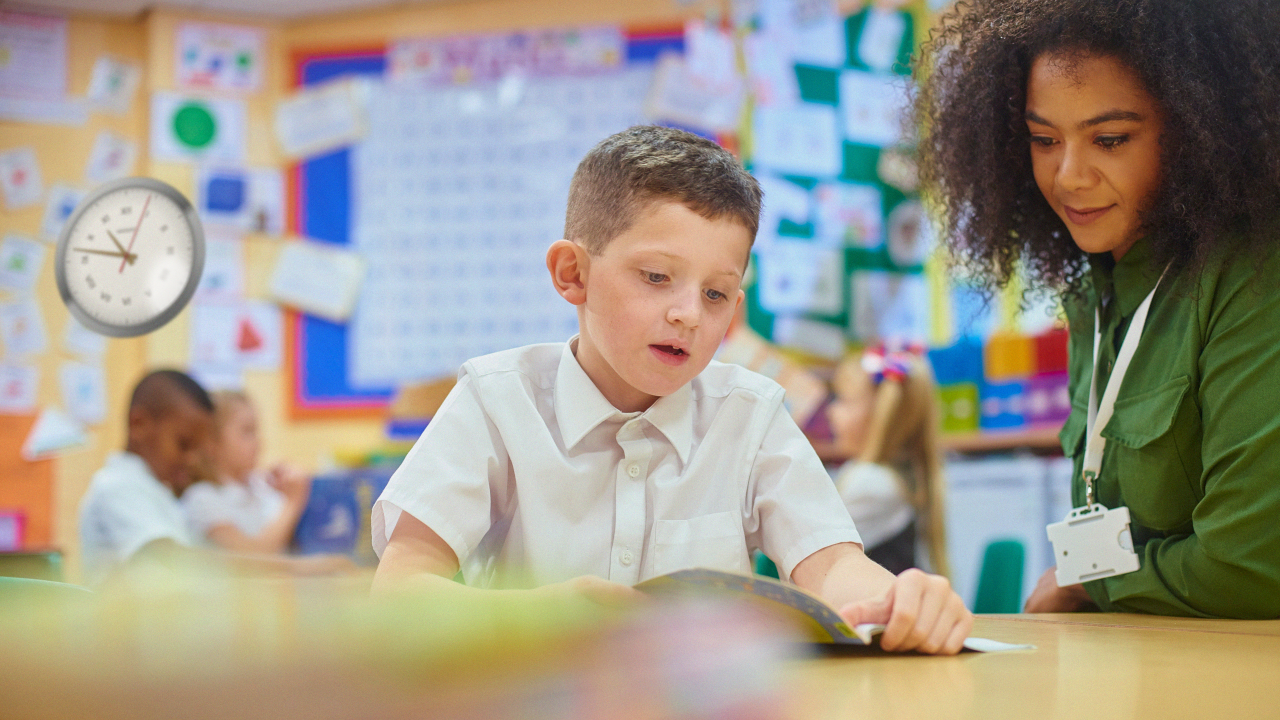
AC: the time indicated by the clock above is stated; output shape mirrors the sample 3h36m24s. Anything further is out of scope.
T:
10h47m04s
